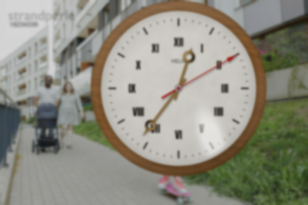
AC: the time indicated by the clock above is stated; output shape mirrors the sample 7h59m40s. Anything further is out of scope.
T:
12h36m10s
